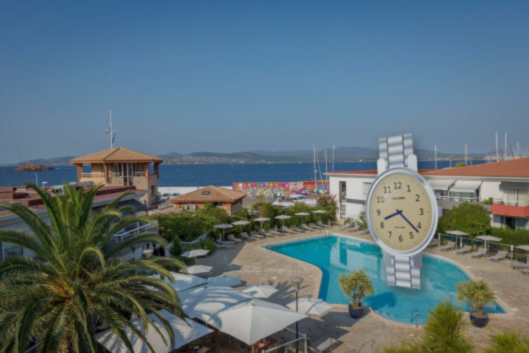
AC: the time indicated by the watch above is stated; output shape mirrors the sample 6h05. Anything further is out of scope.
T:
8h22
